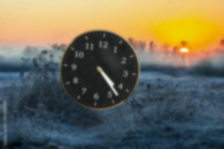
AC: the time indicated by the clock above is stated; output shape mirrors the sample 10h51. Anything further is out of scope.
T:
4h23
